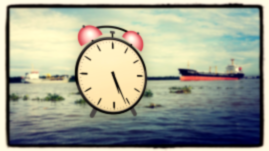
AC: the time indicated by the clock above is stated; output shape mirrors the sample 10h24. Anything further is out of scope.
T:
5h26
